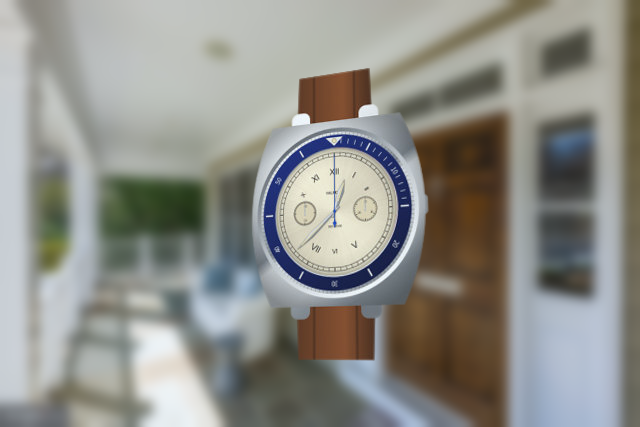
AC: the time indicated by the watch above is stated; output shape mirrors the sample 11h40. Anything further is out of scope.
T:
12h38
